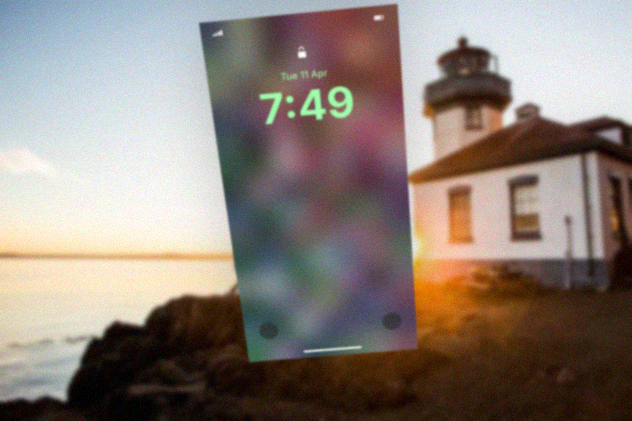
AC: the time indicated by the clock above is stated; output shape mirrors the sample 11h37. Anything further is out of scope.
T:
7h49
